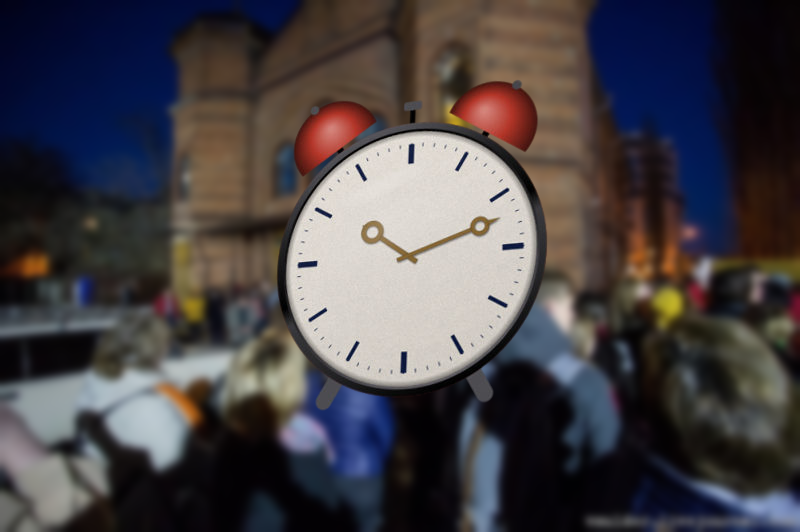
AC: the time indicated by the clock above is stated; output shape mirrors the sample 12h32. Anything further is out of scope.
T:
10h12
